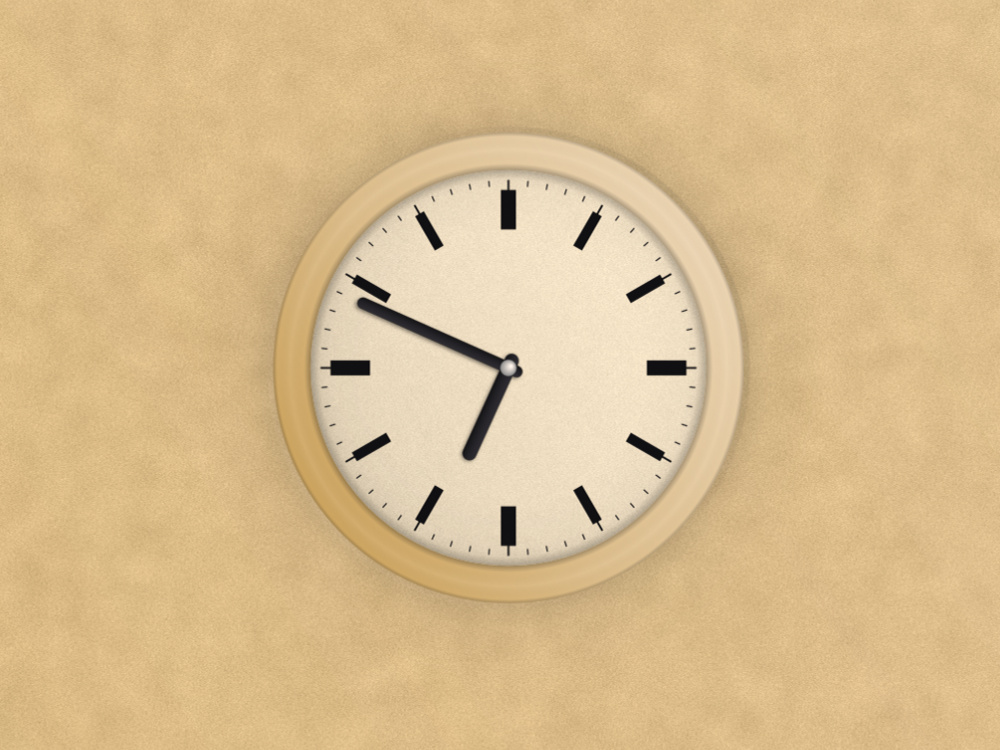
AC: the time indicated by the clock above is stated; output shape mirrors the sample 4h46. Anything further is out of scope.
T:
6h49
